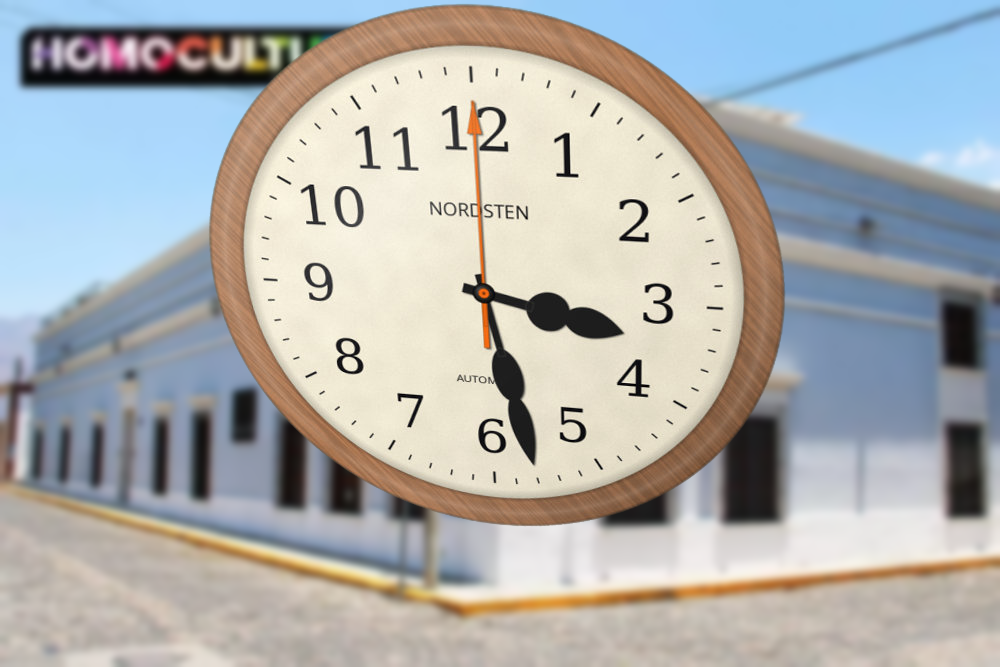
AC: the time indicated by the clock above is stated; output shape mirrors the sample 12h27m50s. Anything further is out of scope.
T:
3h28m00s
